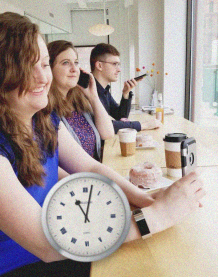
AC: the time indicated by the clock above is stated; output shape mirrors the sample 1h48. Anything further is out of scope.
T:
11h02
